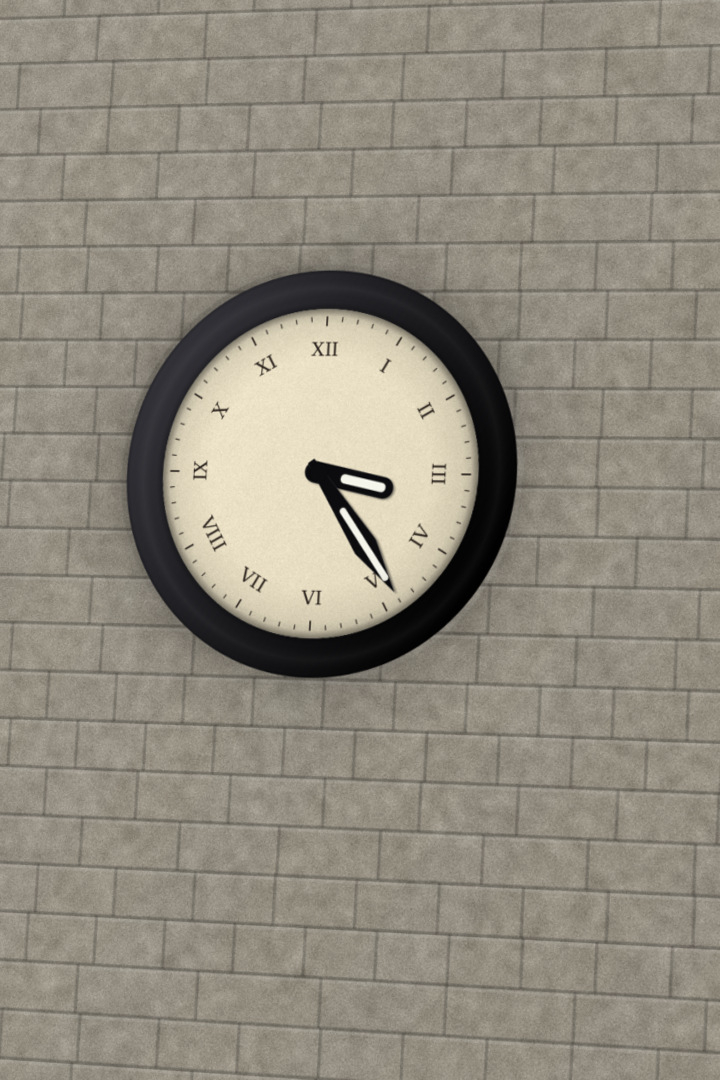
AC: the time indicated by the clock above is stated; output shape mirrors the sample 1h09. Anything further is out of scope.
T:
3h24
